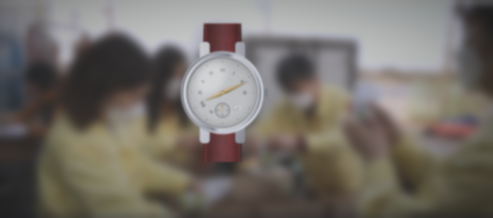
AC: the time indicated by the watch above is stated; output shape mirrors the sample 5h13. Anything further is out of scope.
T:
8h11
